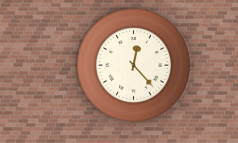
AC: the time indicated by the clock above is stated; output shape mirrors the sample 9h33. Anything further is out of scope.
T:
12h23
